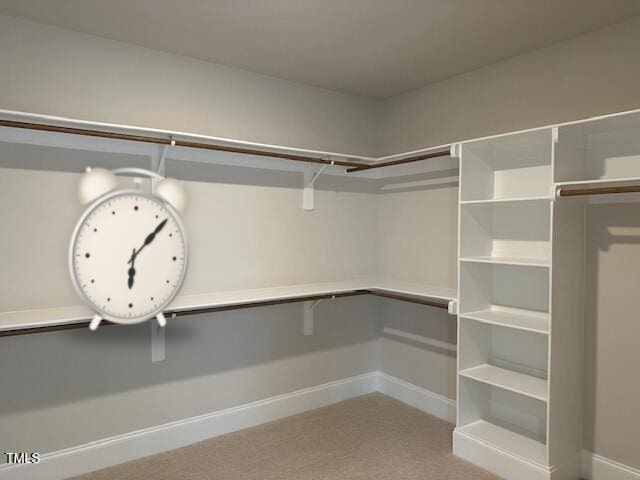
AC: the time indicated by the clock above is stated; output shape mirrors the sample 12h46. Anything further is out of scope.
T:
6h07
